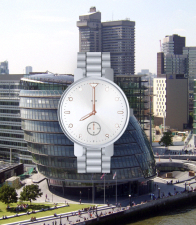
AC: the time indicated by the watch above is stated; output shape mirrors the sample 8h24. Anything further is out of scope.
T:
8h00
